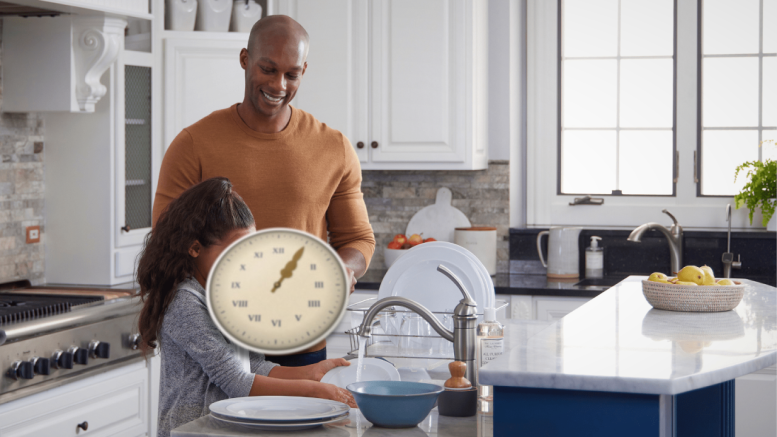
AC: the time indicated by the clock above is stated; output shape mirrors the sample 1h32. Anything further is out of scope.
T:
1h05
